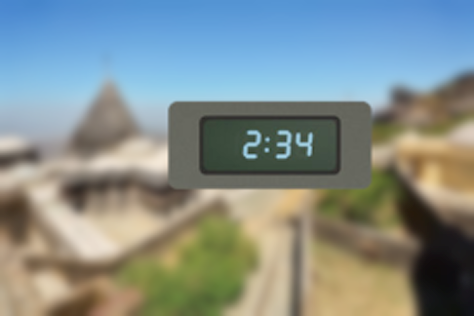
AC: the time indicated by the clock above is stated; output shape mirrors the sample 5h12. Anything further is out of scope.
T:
2h34
